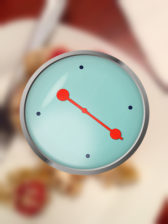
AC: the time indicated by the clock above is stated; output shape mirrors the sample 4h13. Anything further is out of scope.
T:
10h22
